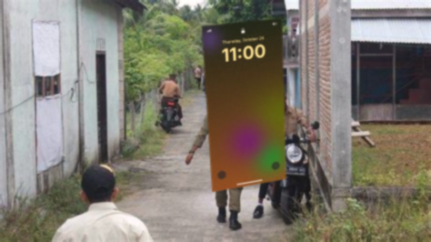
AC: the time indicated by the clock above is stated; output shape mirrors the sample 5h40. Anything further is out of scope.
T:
11h00
